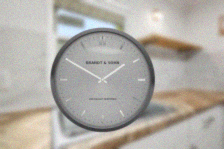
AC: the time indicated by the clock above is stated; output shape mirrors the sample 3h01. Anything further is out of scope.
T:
1h50
